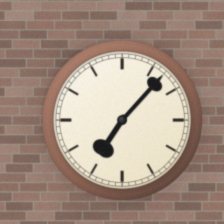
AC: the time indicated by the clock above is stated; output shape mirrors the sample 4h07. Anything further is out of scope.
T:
7h07
